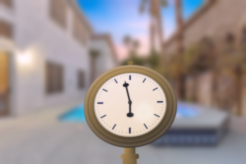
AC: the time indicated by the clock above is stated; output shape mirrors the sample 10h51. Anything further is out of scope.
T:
5h58
